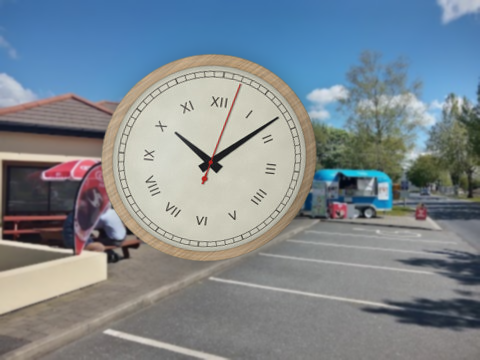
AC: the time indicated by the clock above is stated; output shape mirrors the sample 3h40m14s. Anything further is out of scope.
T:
10h08m02s
